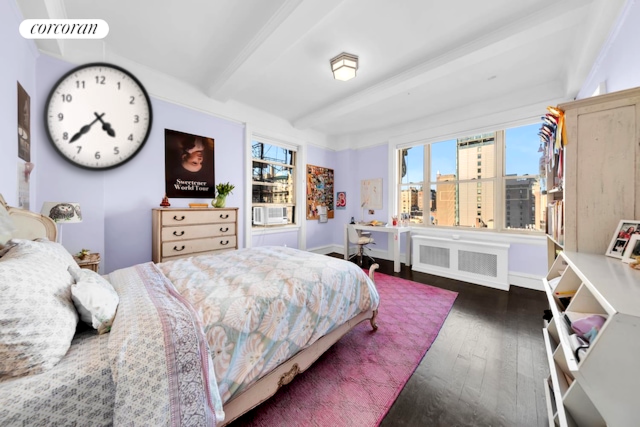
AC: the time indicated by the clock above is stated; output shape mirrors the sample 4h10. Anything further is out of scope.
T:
4h38
